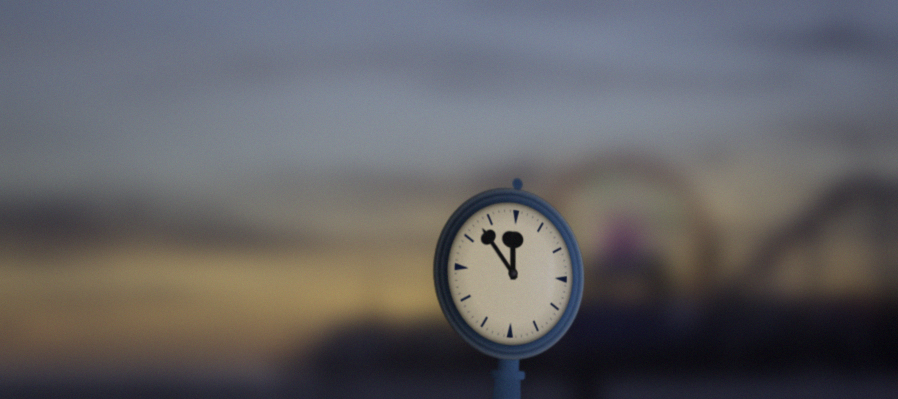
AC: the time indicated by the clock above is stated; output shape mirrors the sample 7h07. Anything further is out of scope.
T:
11h53
